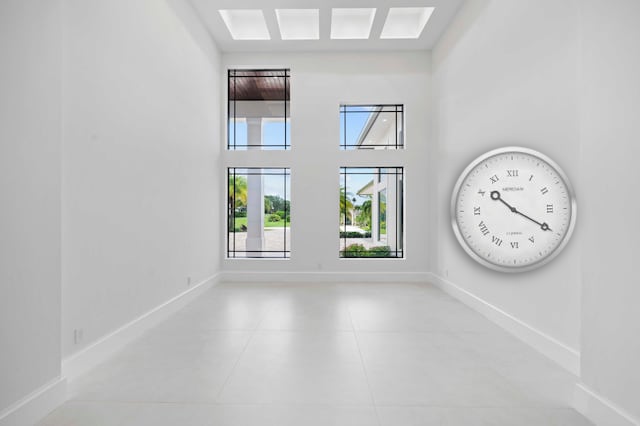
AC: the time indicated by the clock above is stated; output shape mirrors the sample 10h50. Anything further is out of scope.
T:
10h20
